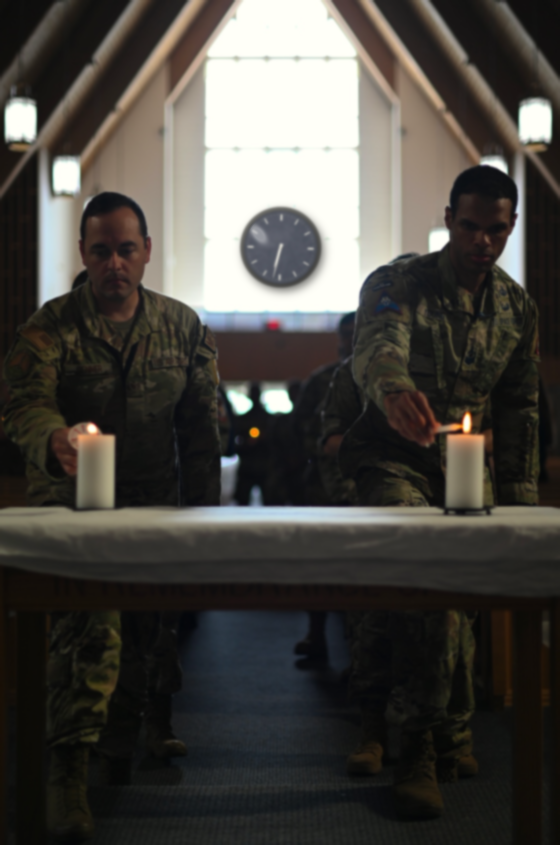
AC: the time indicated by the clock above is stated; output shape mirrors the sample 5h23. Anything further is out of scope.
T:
6h32
